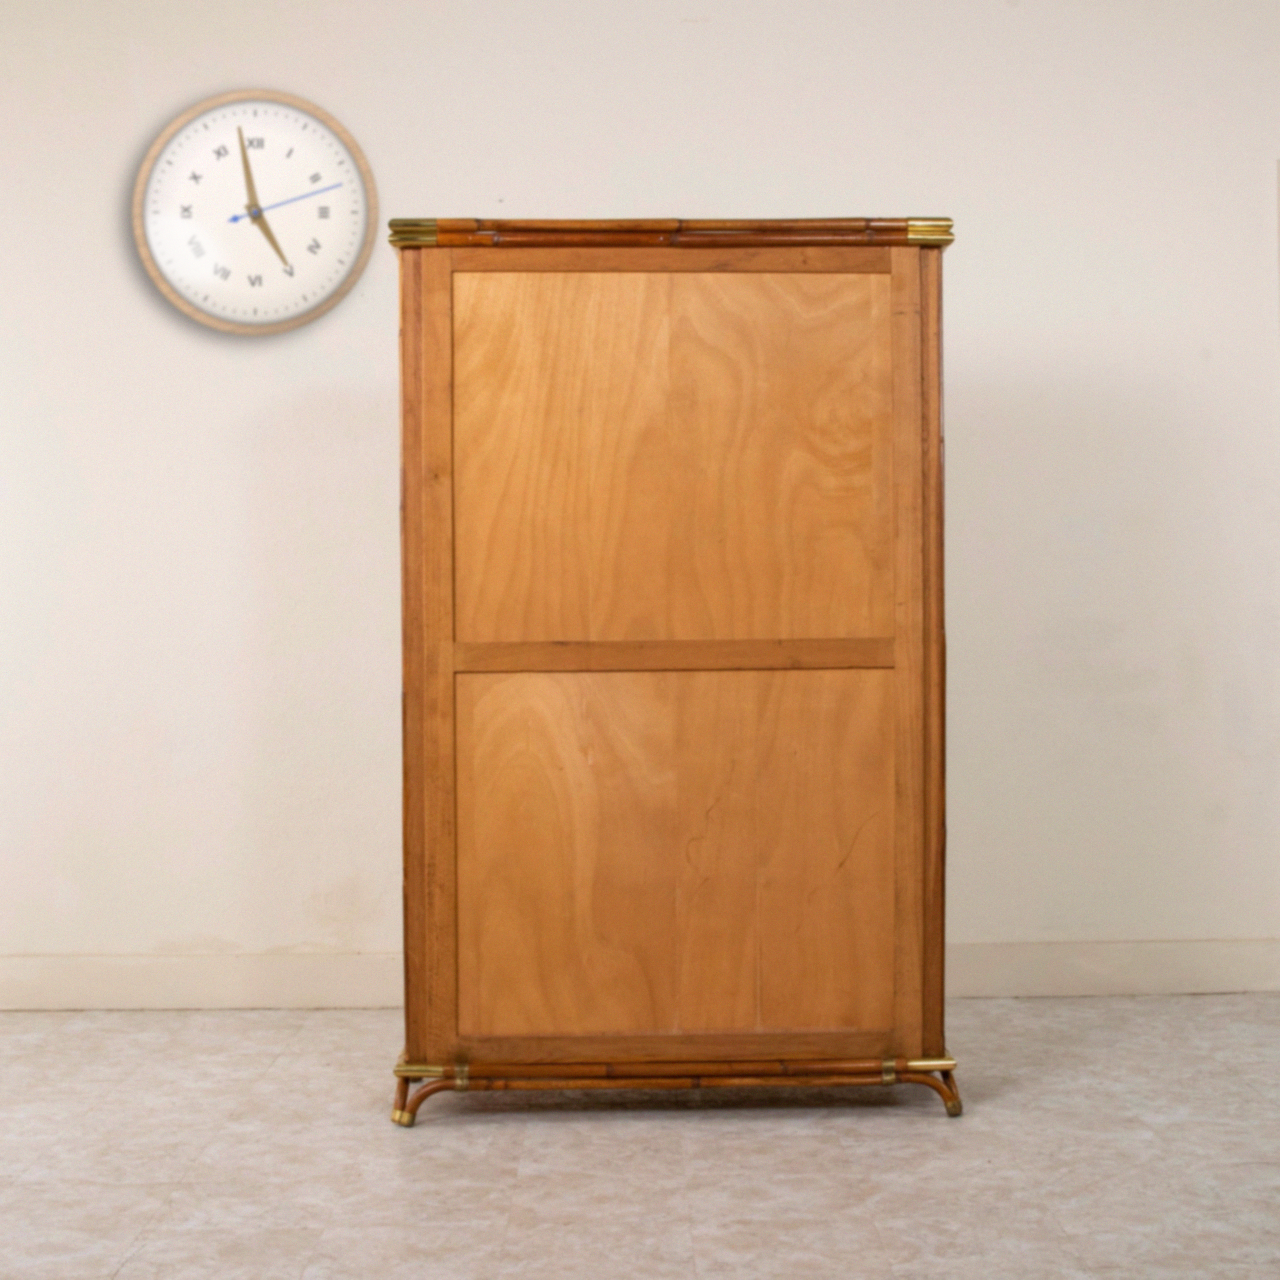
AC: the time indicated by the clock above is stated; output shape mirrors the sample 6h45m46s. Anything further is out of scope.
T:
4h58m12s
